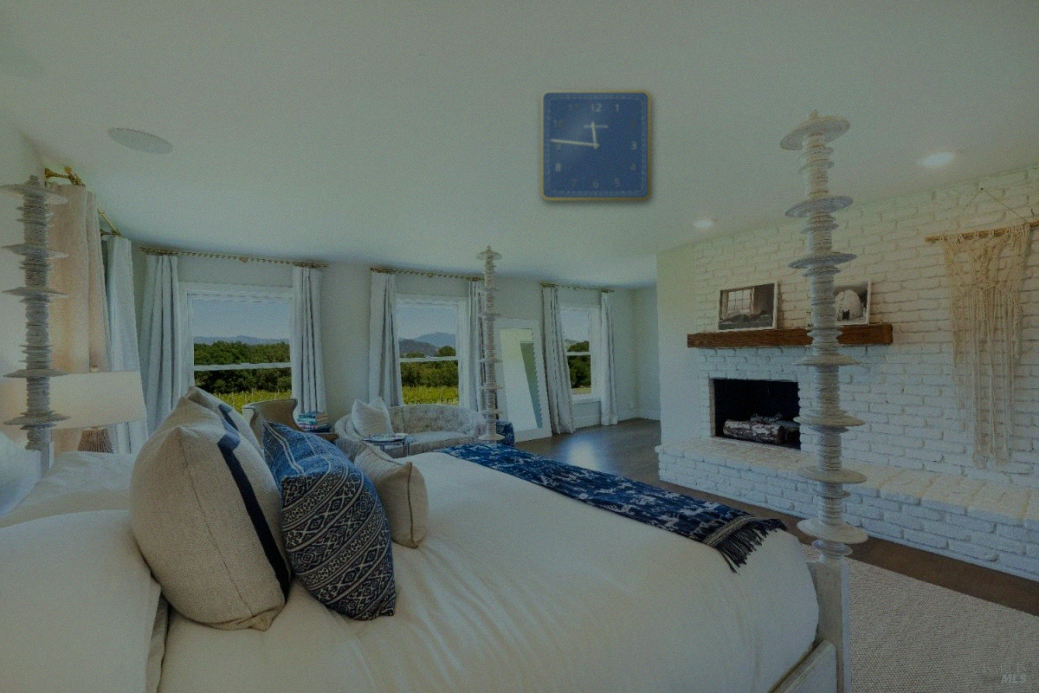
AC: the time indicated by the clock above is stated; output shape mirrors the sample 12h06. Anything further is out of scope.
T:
11h46
